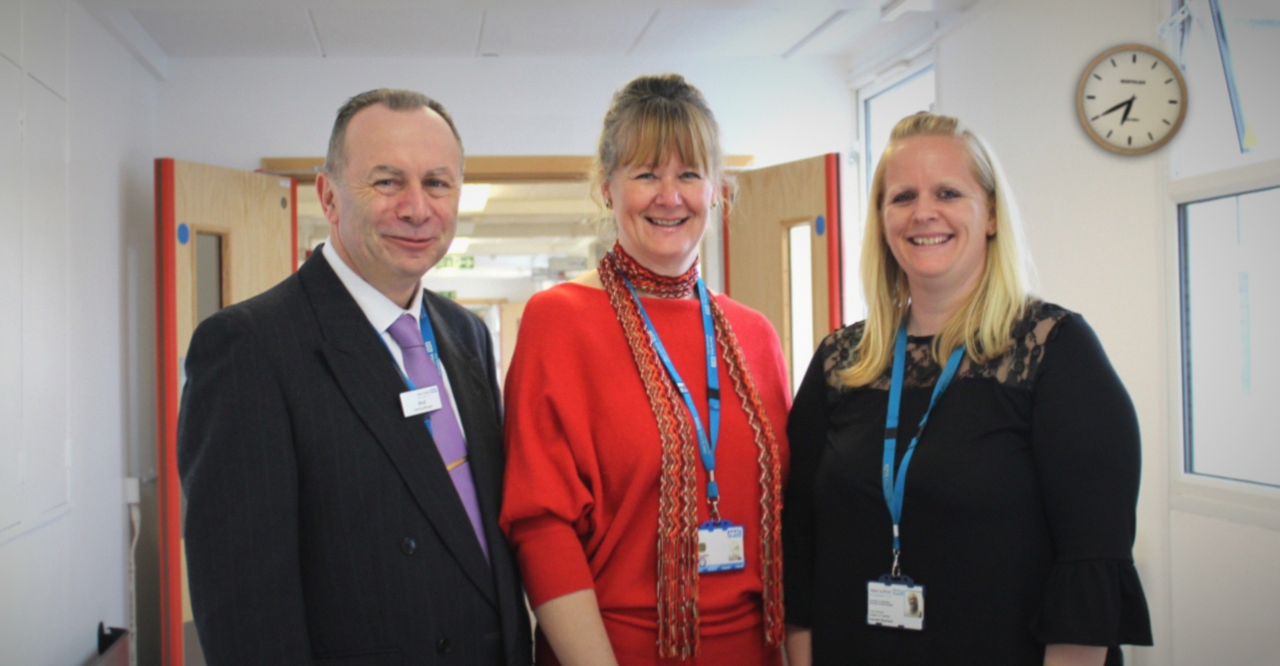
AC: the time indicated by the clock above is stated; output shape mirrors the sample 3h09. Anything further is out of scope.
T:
6h40
